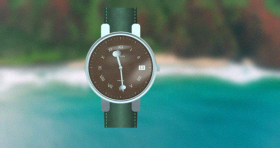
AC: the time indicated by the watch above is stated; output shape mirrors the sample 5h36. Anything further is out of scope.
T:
11h29
